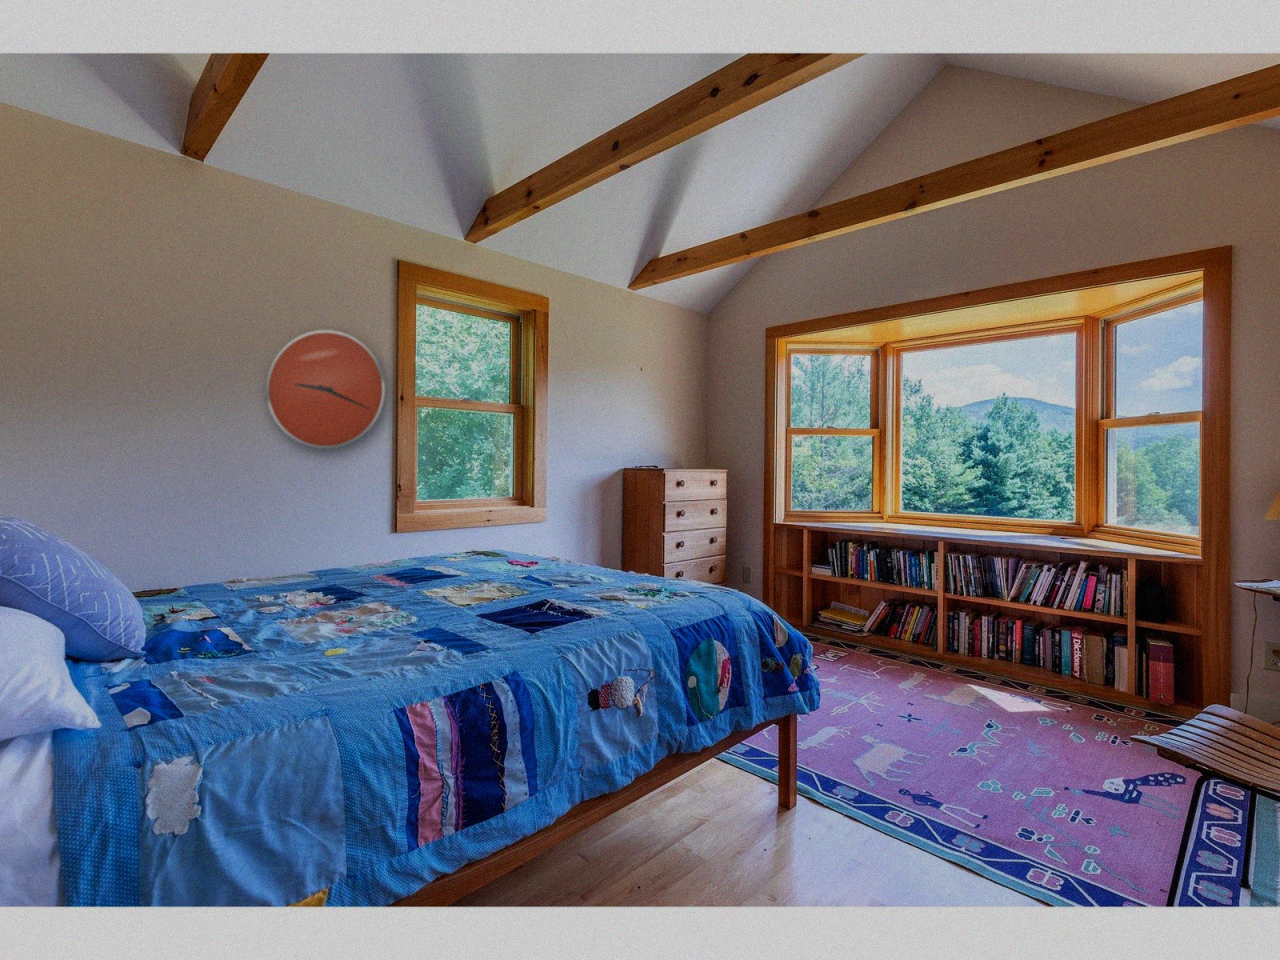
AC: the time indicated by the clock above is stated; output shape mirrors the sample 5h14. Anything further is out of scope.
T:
9h19
